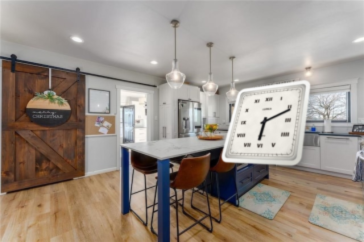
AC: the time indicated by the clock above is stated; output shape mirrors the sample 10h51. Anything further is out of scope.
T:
6h11
